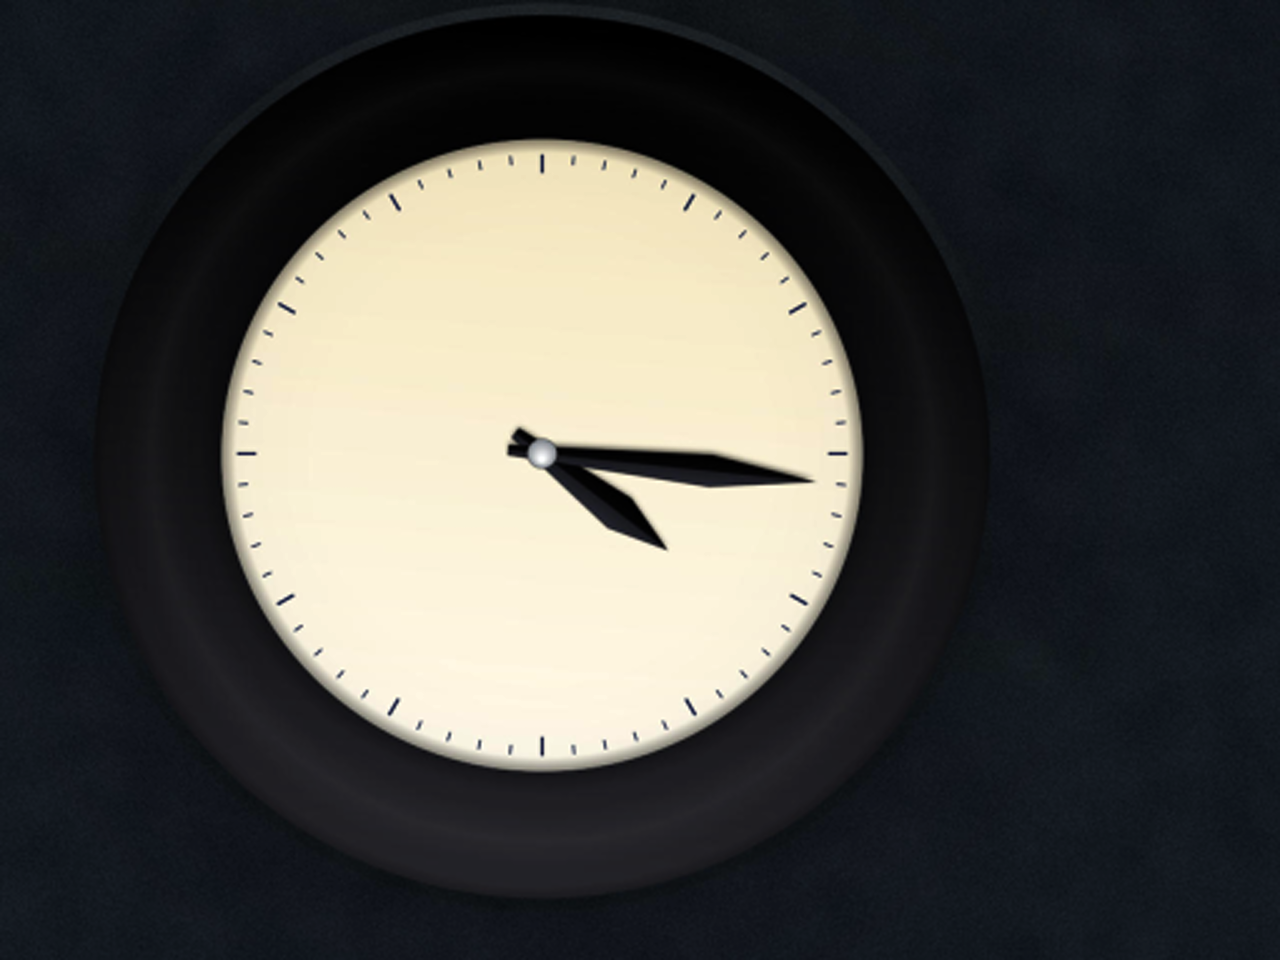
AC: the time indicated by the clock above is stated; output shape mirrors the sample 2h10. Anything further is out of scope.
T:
4h16
